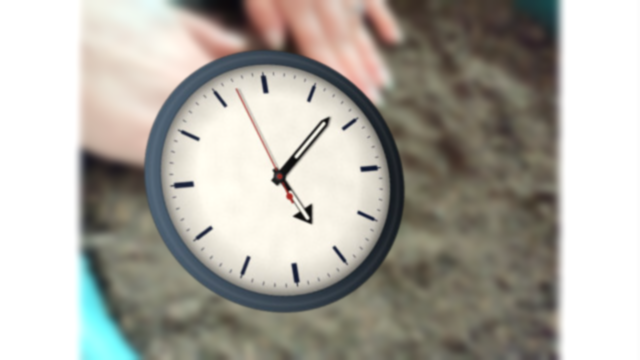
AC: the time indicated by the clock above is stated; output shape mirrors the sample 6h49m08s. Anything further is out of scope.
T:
5h07m57s
